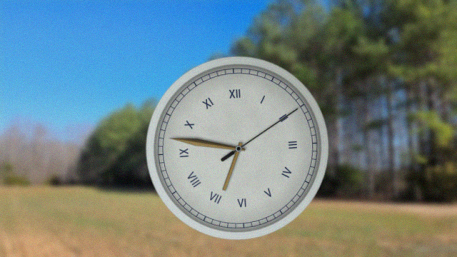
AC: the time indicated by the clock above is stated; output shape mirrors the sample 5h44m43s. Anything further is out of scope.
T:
6h47m10s
